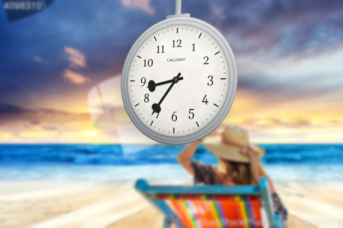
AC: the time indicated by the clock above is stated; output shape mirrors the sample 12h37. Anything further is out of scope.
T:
8h36
